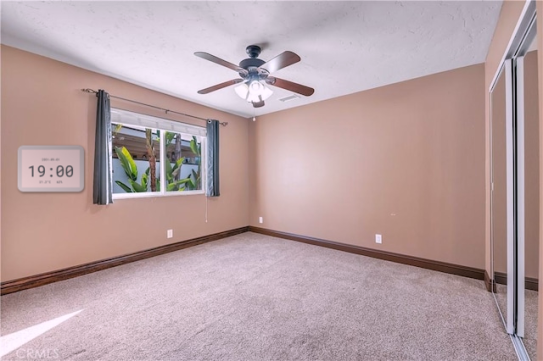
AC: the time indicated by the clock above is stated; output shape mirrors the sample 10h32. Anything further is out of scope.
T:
19h00
